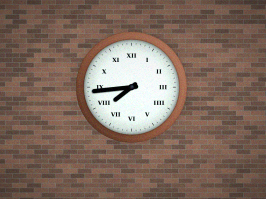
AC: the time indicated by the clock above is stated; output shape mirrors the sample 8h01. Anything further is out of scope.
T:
7h44
